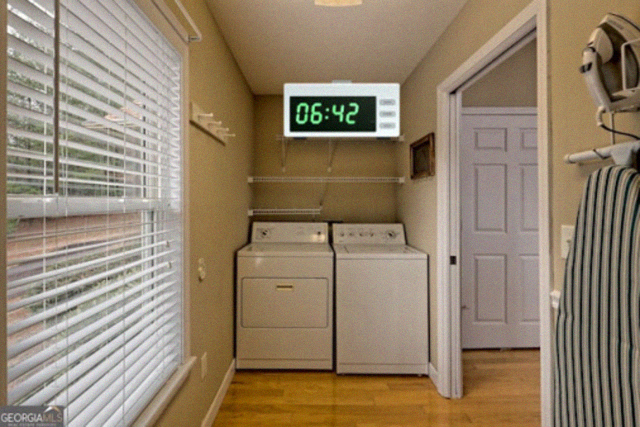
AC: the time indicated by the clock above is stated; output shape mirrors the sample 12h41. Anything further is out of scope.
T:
6h42
